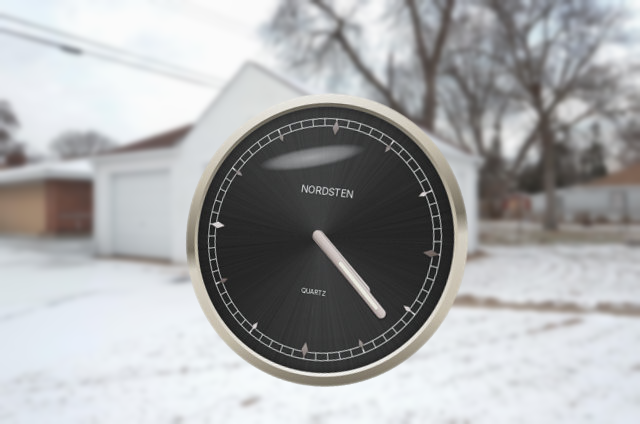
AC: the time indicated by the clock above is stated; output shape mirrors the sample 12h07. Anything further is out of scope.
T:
4h22
